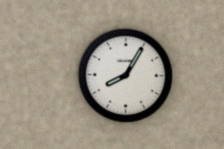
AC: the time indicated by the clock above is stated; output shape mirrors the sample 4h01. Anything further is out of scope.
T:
8h05
